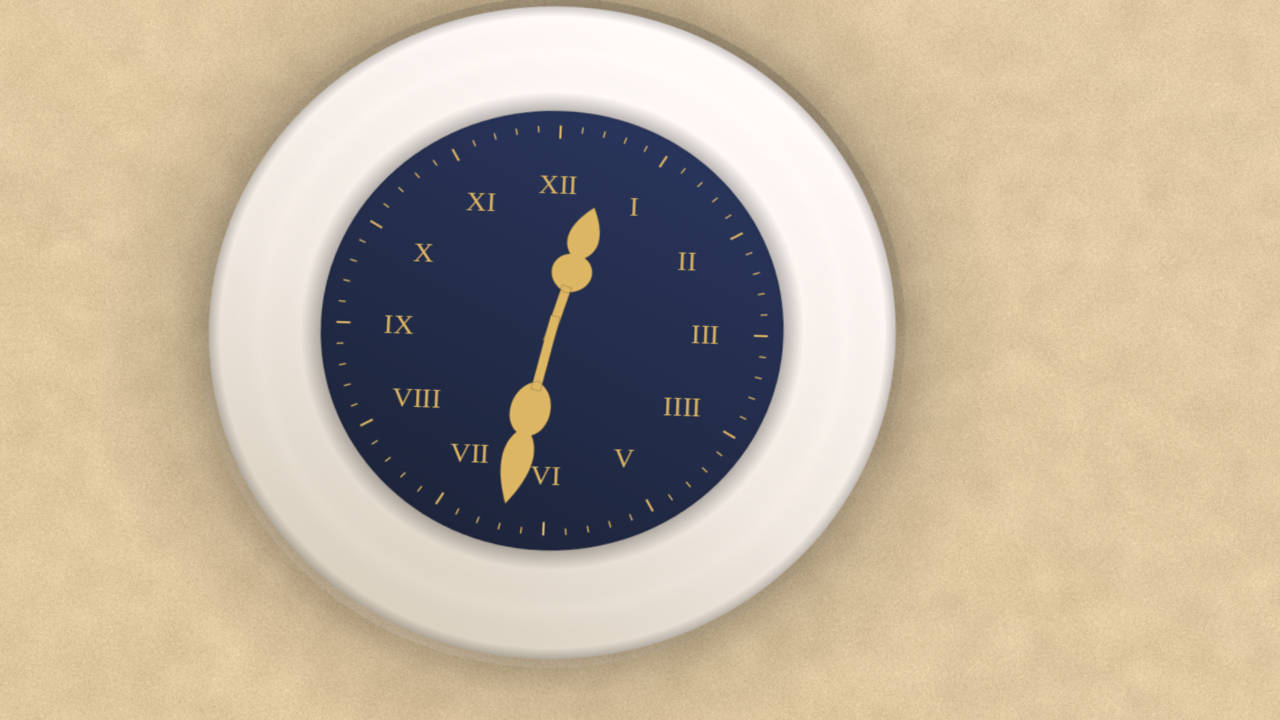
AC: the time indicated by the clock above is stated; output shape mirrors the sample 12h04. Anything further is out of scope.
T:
12h32
